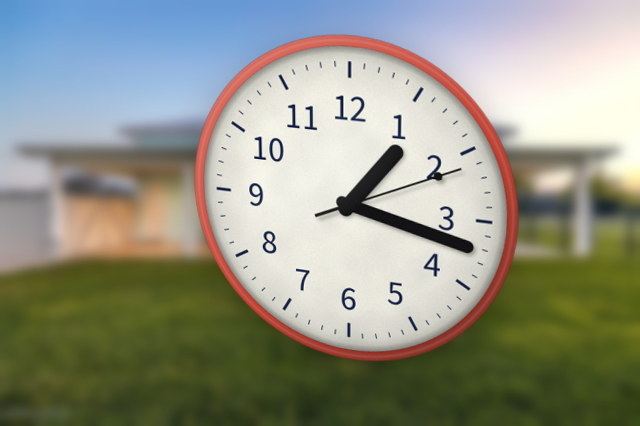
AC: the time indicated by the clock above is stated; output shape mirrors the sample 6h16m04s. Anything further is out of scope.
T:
1h17m11s
